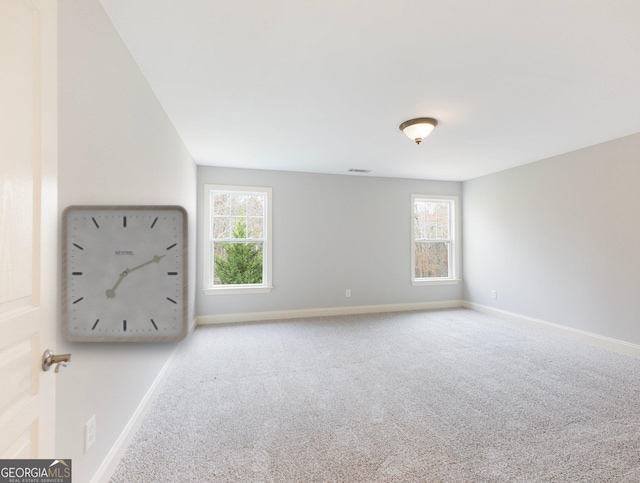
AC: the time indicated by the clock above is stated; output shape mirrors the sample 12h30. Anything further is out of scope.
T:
7h11
